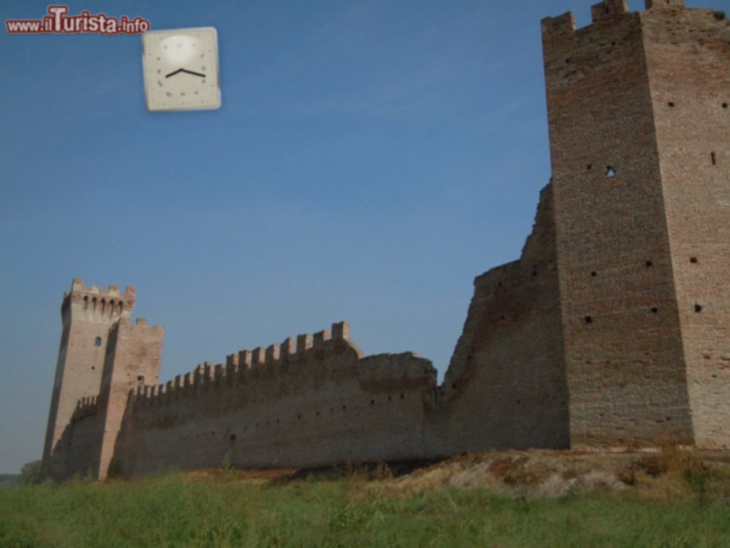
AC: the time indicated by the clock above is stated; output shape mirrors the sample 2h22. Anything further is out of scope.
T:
8h18
